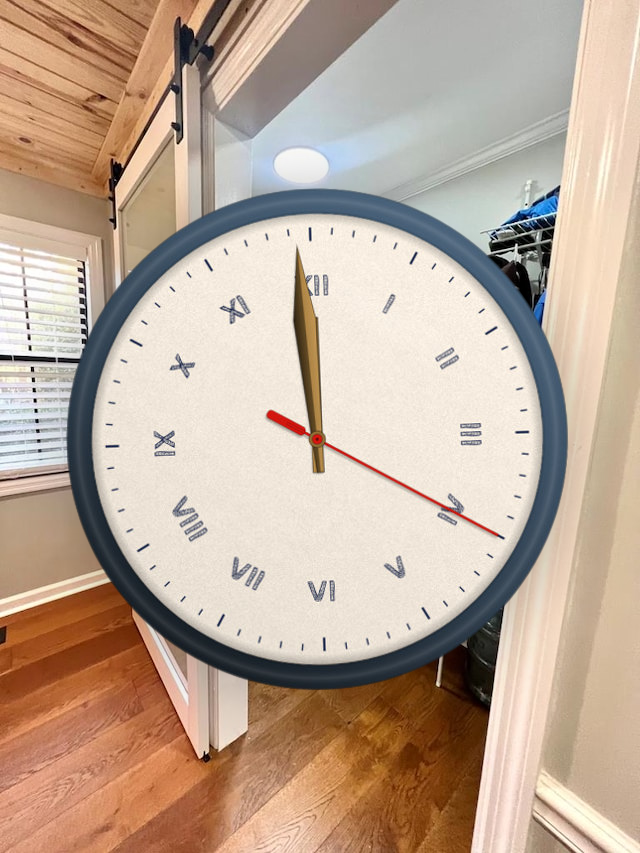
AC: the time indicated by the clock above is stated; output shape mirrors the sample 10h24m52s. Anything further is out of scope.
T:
11h59m20s
